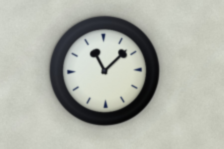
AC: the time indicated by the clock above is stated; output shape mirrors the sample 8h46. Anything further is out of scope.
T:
11h08
